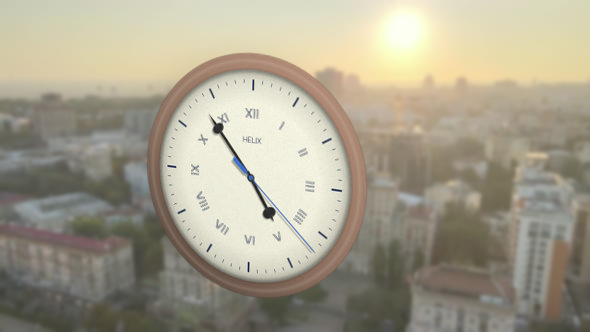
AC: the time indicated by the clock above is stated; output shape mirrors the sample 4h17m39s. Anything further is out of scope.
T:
4h53m22s
